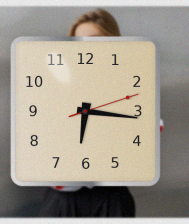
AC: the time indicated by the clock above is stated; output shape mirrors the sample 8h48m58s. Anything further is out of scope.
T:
6h16m12s
